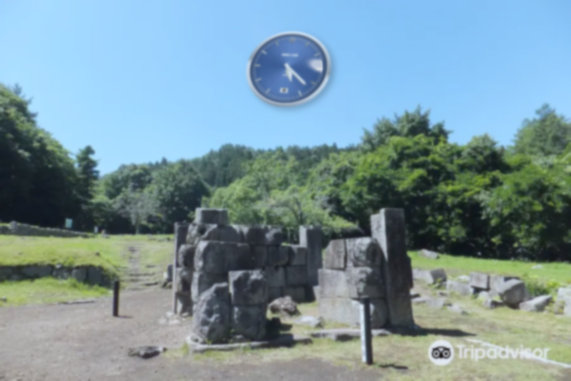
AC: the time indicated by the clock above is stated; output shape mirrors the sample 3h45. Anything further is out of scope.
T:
5h22
